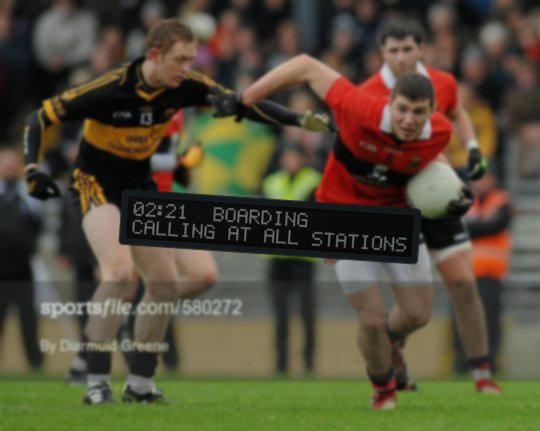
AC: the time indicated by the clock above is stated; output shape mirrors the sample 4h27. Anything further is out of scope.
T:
2h21
